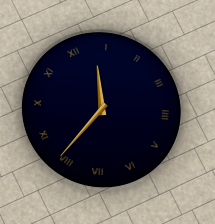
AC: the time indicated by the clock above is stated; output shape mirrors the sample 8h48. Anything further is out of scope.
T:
12h41
